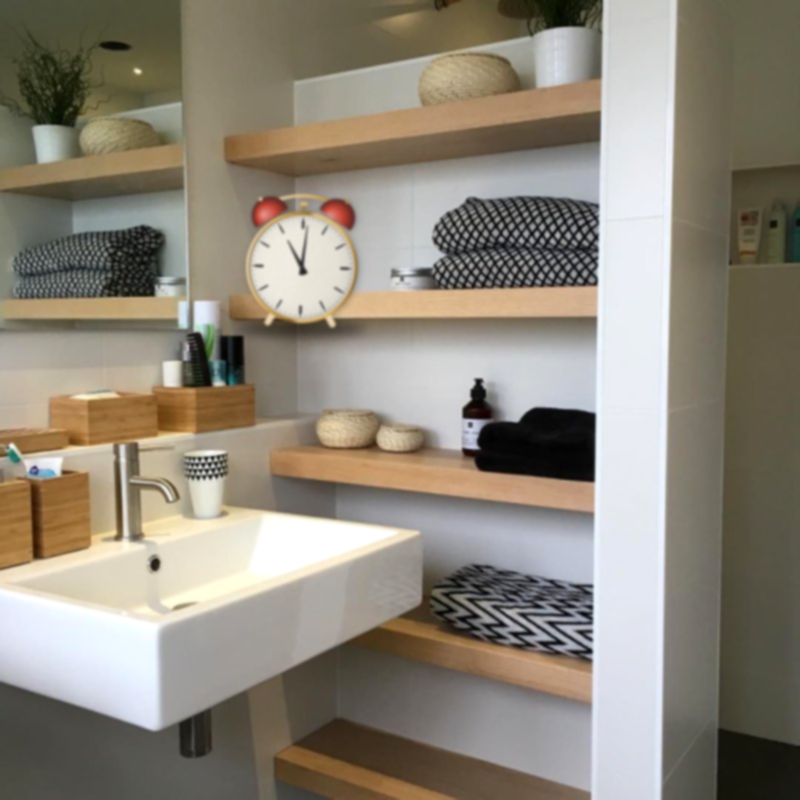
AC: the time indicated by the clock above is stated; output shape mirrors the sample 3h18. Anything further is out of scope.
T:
11h01
